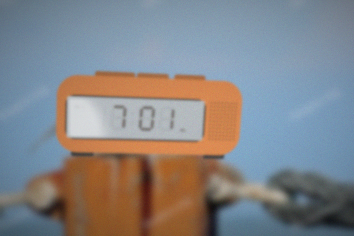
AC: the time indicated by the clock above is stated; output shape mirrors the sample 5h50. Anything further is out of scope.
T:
7h01
